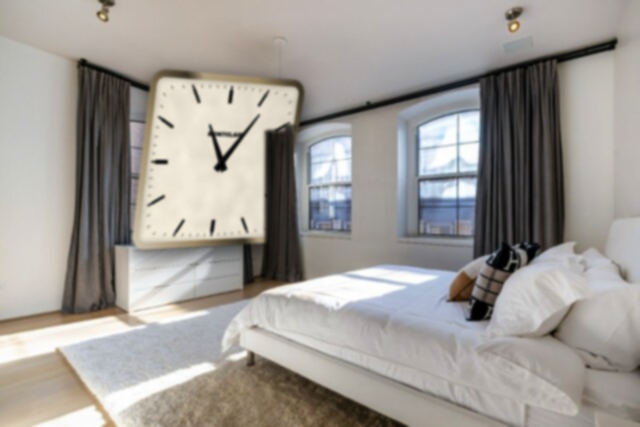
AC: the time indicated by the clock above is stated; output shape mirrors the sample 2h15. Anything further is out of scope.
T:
11h06
